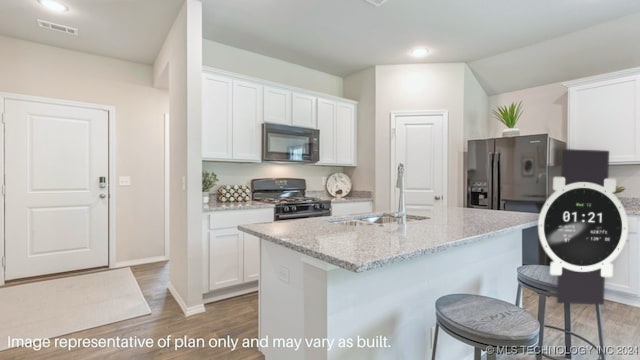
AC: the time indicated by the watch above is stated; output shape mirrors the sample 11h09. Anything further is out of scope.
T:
1h21
